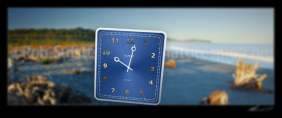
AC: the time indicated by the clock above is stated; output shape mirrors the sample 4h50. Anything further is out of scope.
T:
10h02
